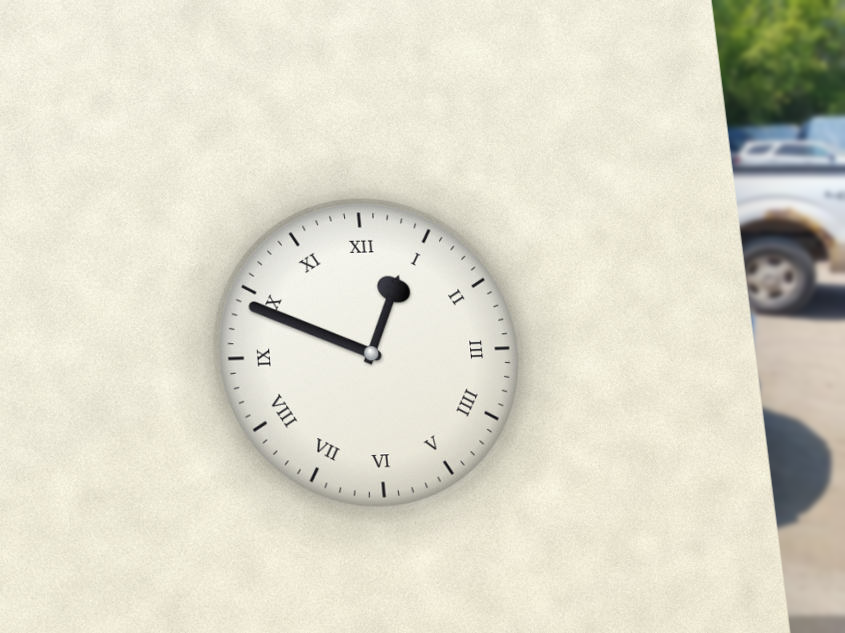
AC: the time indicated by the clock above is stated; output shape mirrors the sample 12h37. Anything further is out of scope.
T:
12h49
